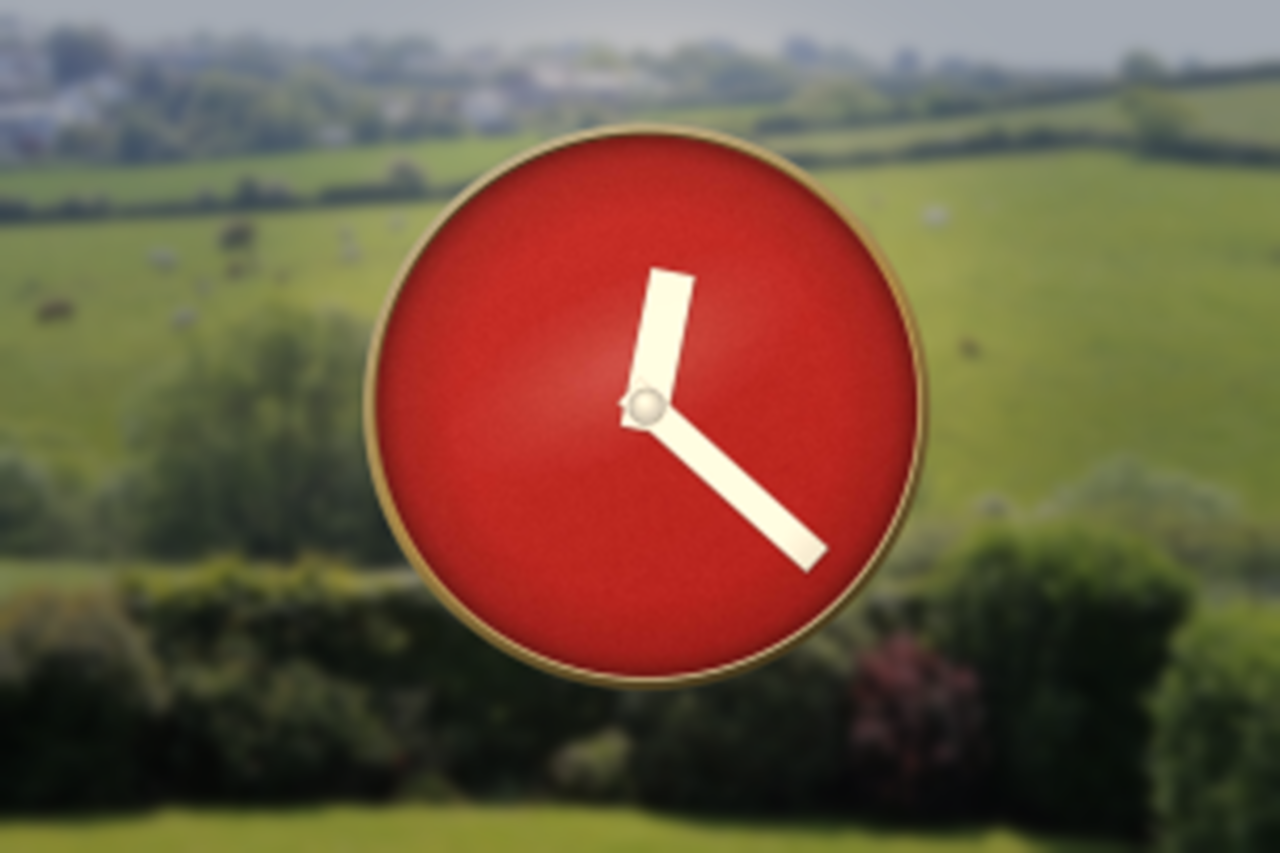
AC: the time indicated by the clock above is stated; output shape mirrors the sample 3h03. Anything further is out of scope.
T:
12h22
